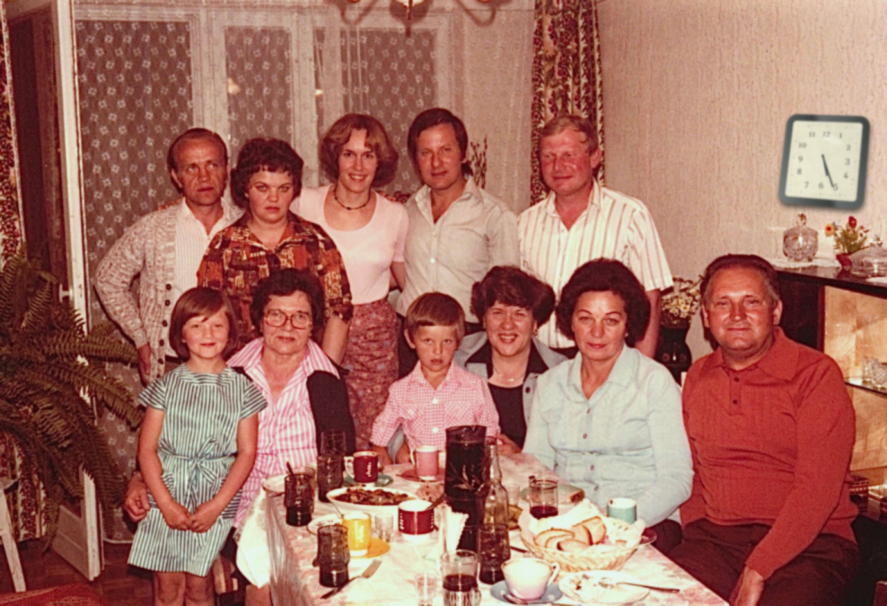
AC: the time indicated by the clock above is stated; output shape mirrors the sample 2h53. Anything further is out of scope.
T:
5h26
